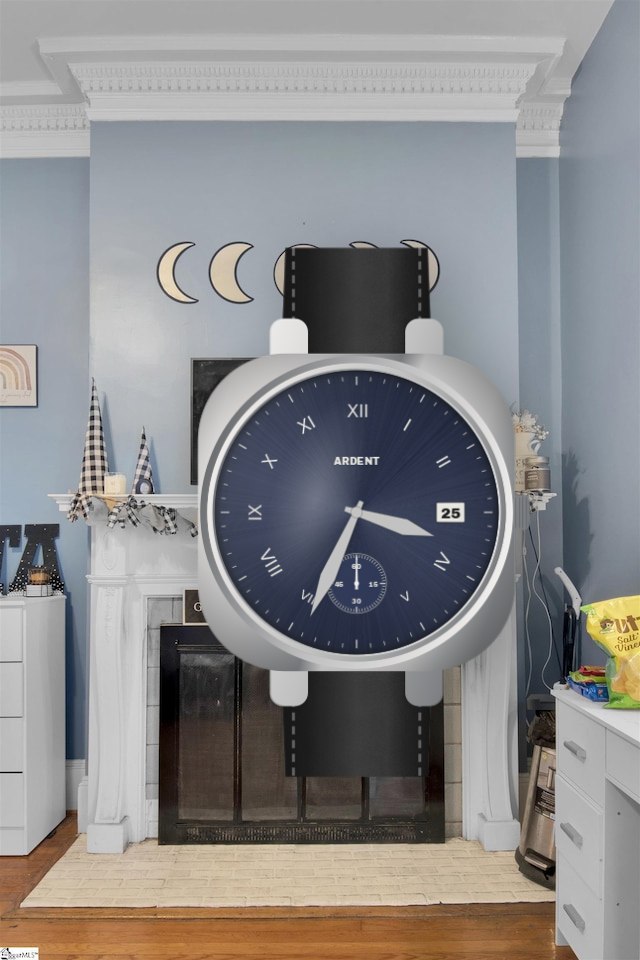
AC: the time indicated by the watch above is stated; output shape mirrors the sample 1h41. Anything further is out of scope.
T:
3h34
